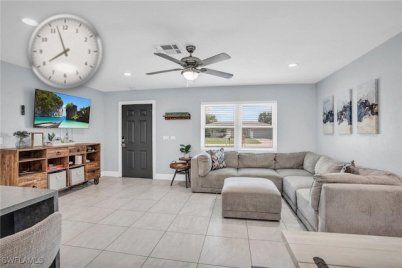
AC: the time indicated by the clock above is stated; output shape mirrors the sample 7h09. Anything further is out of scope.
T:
7h57
